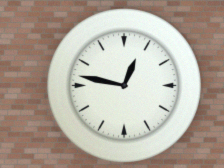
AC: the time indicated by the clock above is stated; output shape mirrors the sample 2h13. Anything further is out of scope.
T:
12h47
